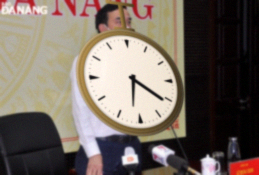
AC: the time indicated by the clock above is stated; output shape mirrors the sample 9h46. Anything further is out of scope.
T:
6h21
